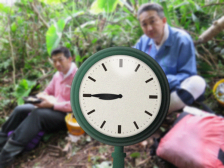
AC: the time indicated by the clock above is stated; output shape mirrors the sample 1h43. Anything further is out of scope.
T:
8h45
